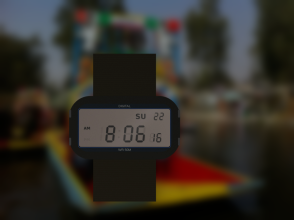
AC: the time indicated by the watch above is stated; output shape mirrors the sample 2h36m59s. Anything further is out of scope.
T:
8h06m16s
